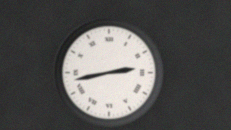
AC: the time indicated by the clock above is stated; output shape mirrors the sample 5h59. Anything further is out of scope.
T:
2h43
